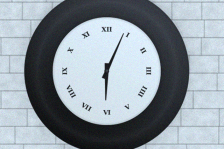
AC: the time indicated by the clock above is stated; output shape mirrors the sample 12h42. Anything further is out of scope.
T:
6h04
